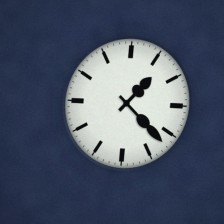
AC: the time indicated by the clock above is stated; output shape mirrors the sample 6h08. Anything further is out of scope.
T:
1h22
